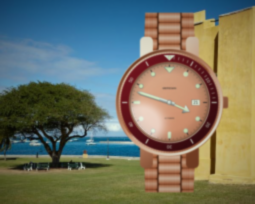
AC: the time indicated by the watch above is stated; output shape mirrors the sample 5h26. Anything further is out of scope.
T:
3h48
